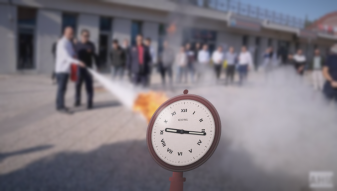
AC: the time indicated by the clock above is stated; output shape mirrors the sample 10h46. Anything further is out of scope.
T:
9h16
